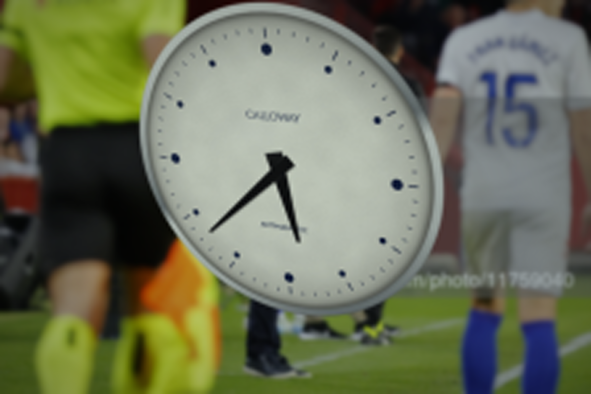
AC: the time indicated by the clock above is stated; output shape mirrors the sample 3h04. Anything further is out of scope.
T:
5h38
